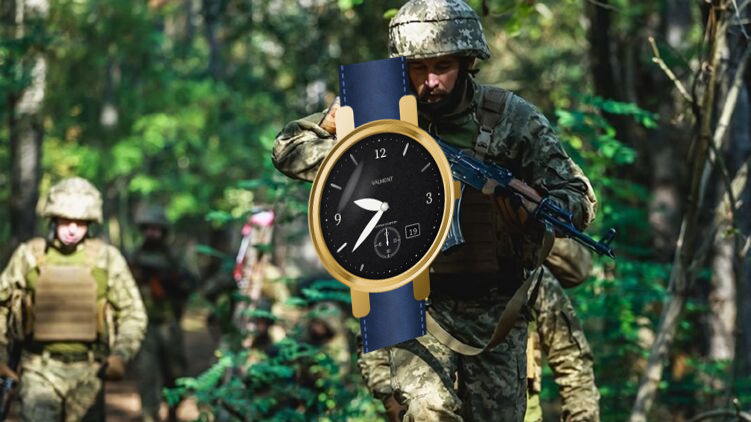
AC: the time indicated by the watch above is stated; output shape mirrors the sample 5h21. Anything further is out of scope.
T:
9h38
